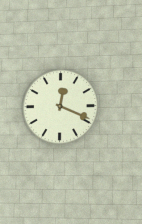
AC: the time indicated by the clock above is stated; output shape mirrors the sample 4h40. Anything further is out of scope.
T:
12h19
